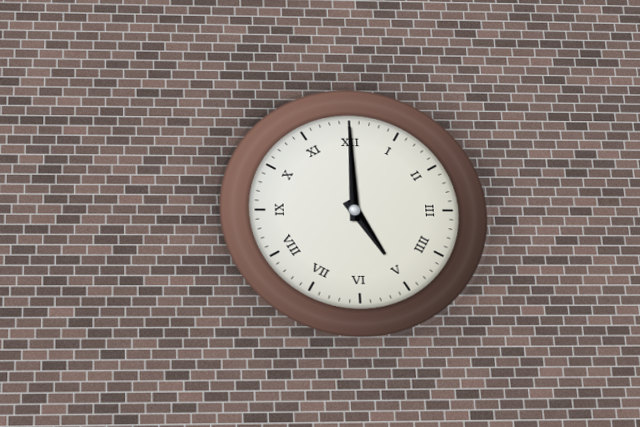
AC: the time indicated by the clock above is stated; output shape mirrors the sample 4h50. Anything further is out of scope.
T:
5h00
